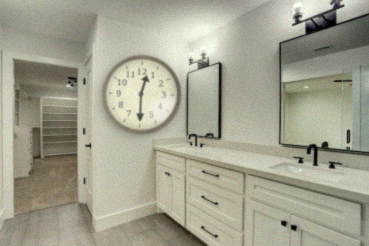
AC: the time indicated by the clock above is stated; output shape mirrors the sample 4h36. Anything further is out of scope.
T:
12h30
